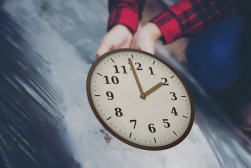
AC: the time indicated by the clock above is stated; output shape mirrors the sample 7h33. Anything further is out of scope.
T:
1h59
